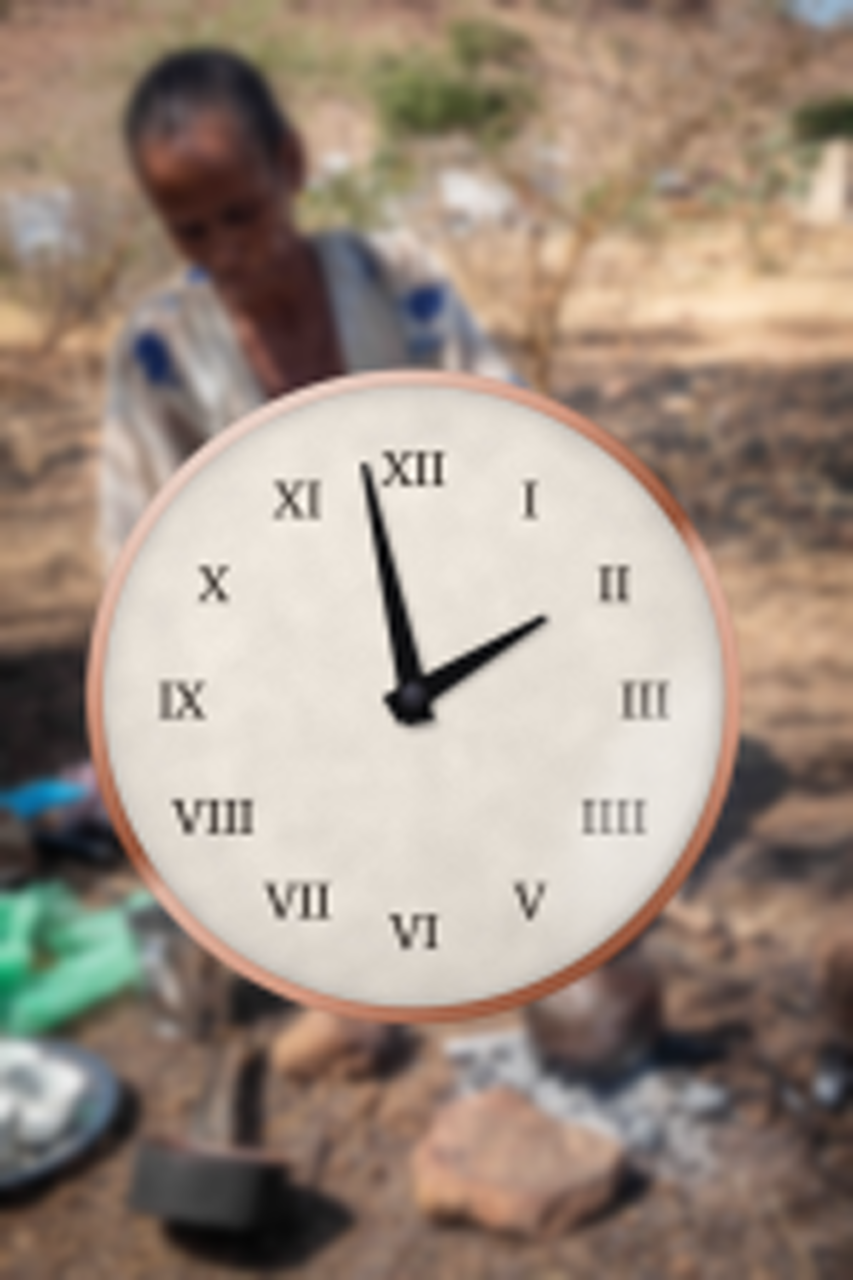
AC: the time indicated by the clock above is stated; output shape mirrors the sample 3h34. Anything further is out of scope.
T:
1h58
